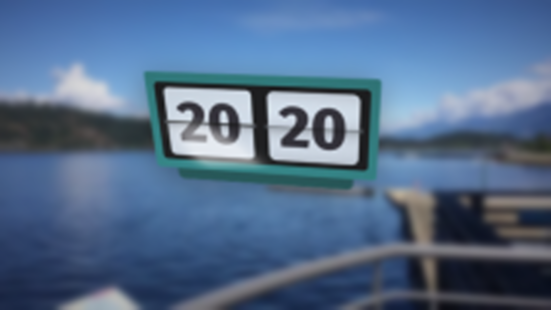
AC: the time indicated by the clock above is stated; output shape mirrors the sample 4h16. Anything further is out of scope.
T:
20h20
